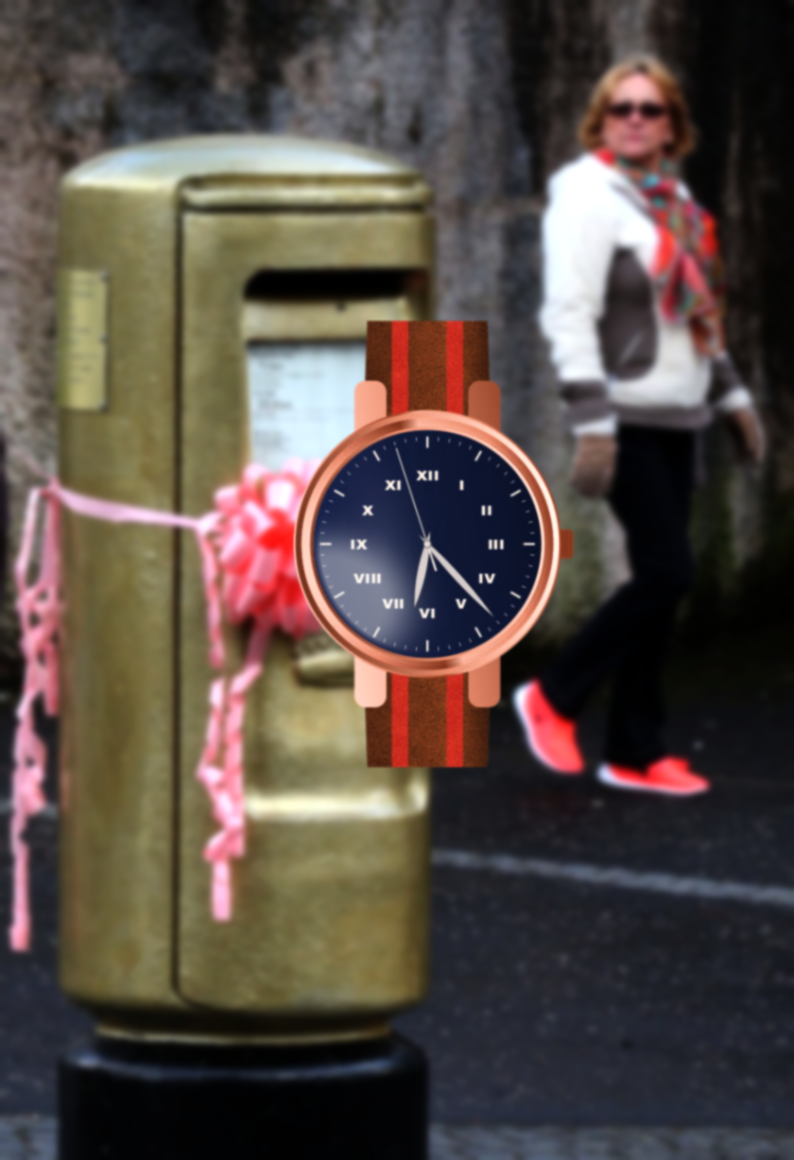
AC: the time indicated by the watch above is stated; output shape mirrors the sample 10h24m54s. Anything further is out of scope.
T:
6h22m57s
